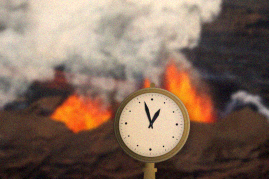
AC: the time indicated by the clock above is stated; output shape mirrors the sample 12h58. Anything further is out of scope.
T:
12h57
